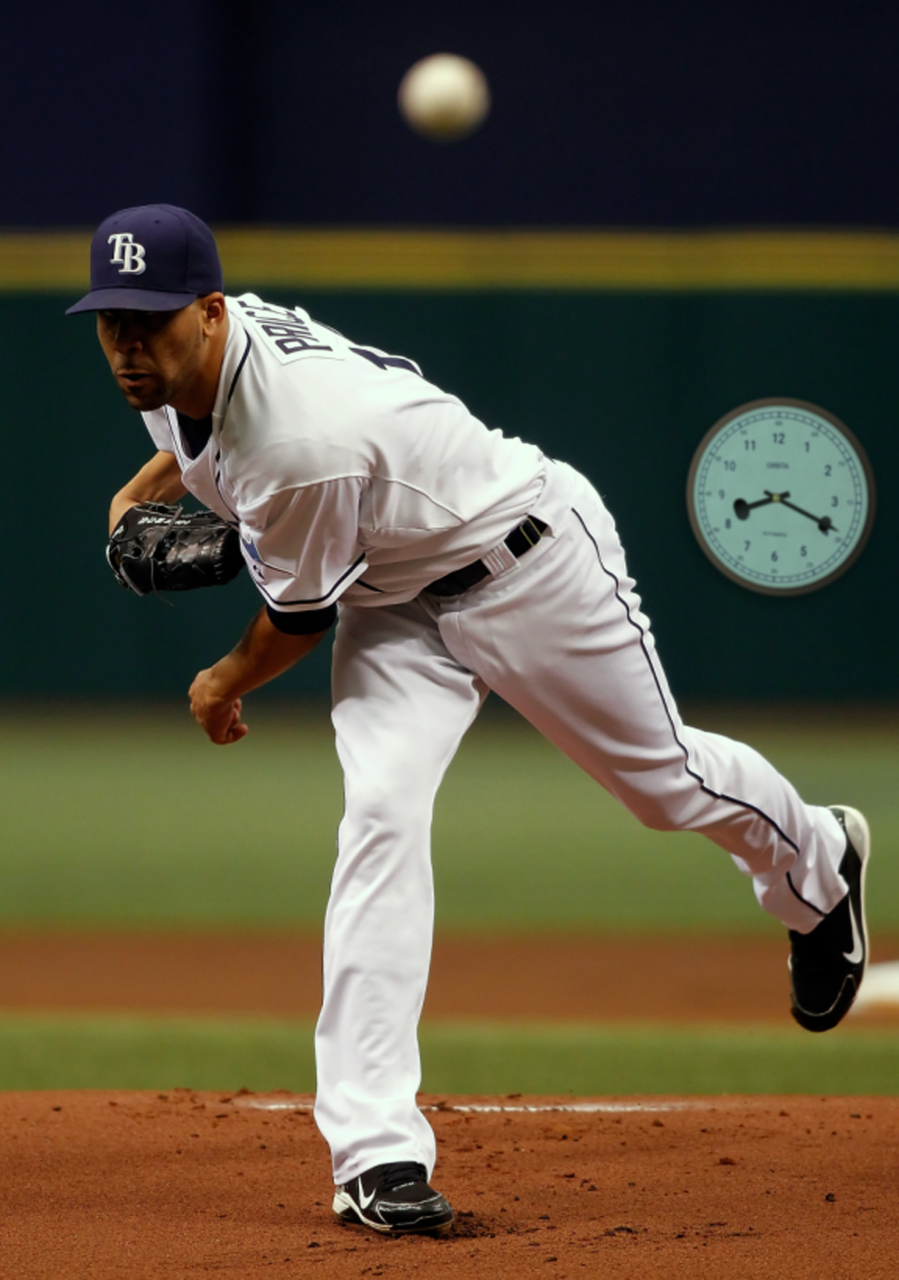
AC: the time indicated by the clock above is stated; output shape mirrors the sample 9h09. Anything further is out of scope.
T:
8h19
